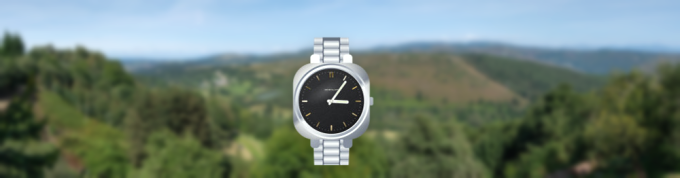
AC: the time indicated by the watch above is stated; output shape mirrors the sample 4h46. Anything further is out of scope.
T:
3h06
